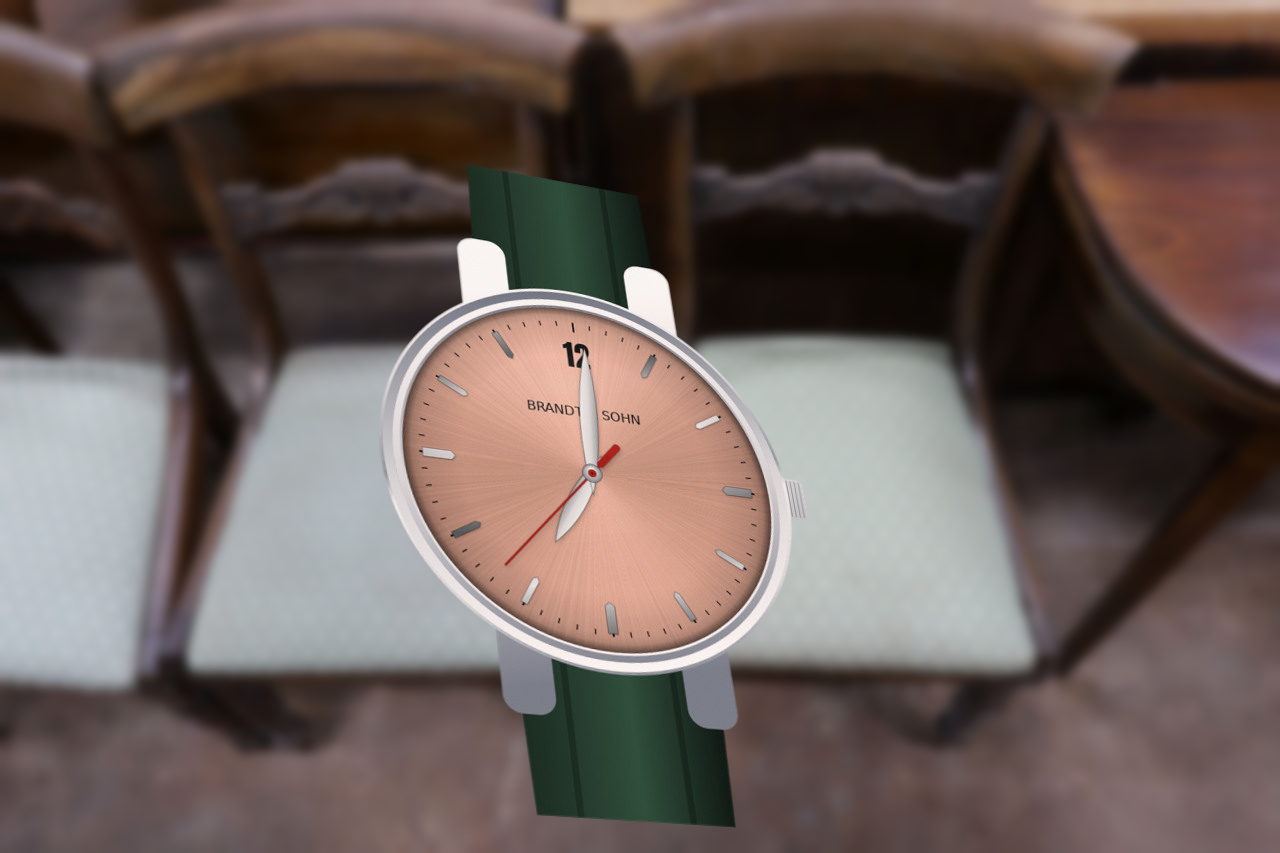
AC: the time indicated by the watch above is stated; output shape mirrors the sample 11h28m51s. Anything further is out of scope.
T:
7h00m37s
